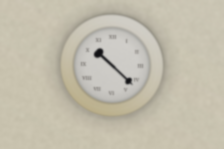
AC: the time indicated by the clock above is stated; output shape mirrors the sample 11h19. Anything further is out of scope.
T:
10h22
